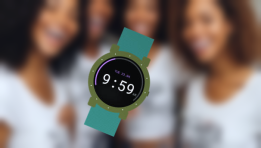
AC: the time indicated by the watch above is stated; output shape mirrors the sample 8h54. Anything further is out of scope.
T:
9h59
